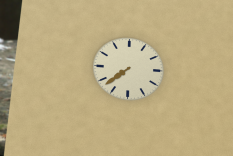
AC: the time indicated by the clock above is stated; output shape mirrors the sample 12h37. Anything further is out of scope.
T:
7h38
